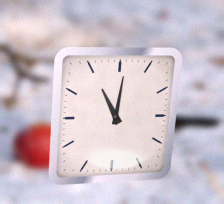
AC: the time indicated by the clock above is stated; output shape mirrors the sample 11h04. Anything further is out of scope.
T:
11h01
